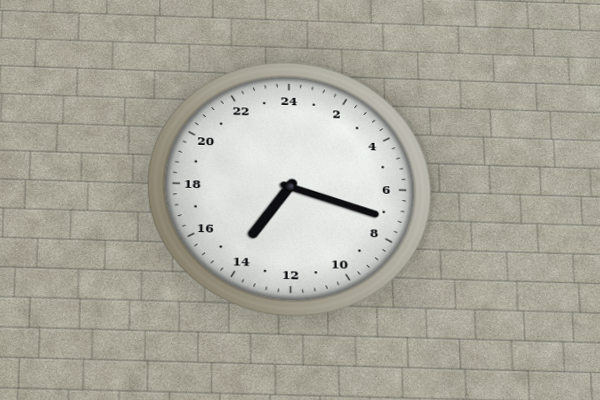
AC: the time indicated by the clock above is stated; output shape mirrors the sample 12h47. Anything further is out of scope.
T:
14h18
